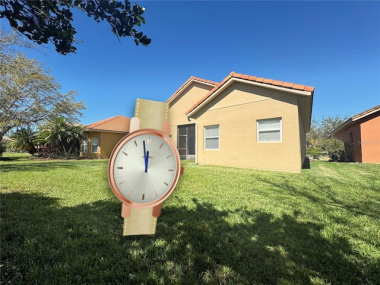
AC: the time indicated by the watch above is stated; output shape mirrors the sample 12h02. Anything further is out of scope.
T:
11h58
